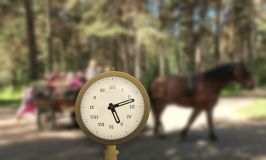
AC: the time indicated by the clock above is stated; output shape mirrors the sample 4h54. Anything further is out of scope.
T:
5h12
